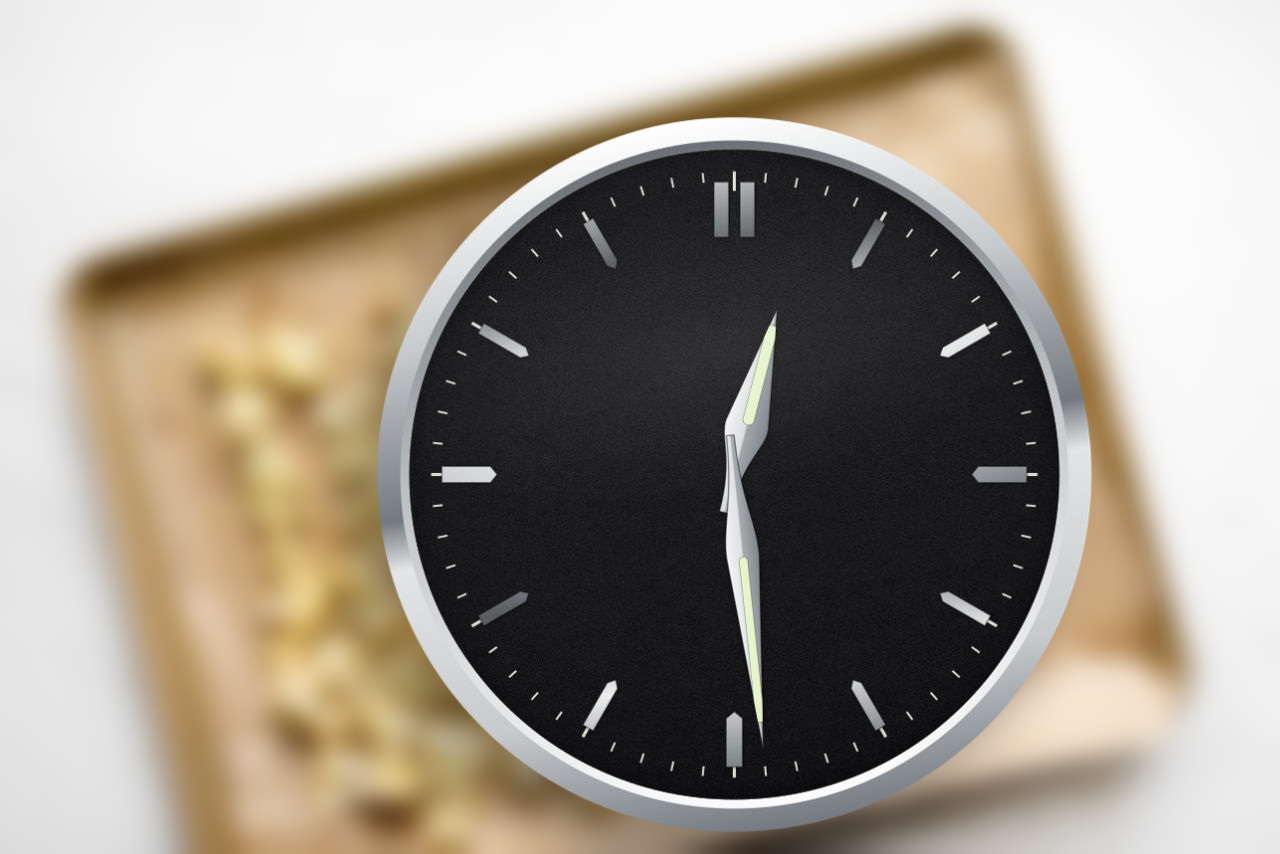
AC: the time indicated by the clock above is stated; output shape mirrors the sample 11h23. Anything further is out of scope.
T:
12h29
